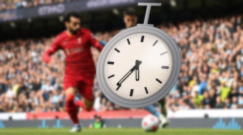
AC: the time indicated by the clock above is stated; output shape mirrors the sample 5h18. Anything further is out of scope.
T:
5h36
